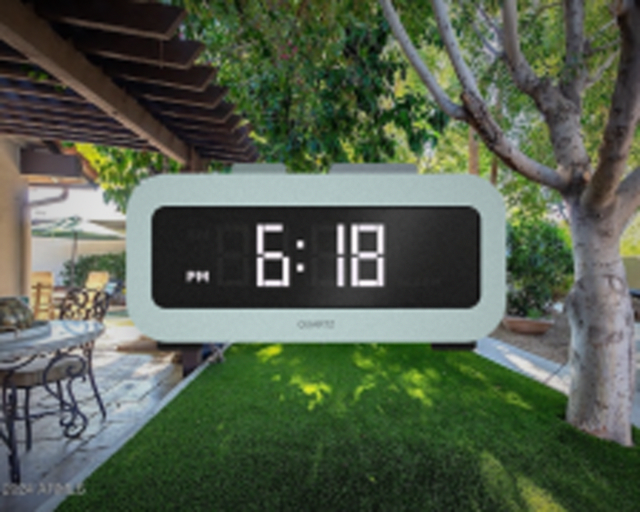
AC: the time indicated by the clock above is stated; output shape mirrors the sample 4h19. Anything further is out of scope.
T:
6h18
